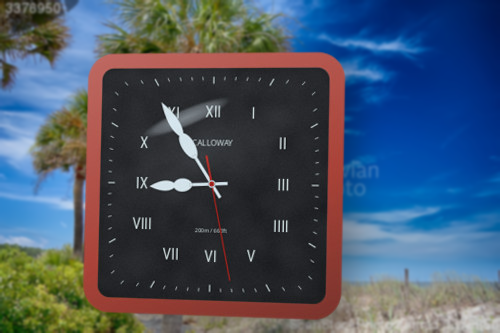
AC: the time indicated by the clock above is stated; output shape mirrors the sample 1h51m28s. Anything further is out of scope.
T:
8h54m28s
